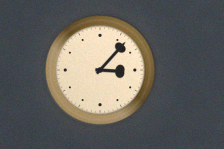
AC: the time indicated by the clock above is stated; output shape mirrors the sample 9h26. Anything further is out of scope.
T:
3h07
